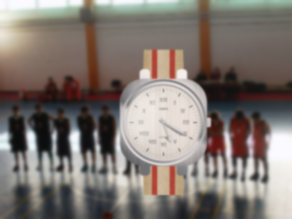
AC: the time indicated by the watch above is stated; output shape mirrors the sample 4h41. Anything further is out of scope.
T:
5h20
